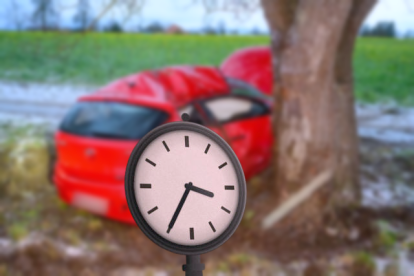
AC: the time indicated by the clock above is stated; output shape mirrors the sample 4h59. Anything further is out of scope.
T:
3h35
